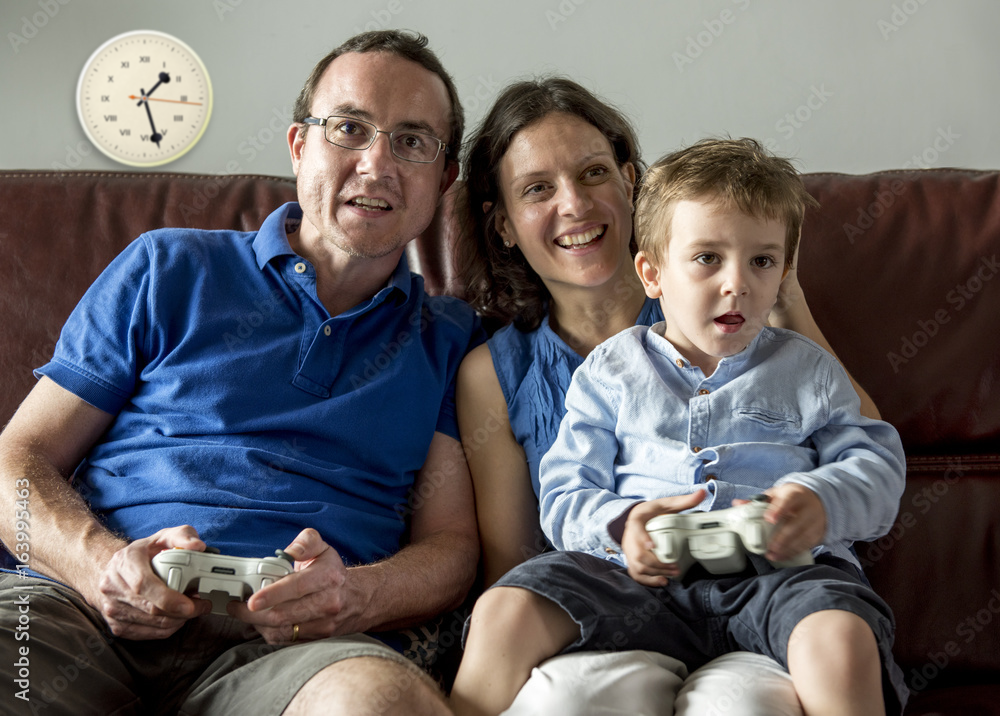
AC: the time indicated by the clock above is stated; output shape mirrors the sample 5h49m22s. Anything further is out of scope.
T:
1h27m16s
